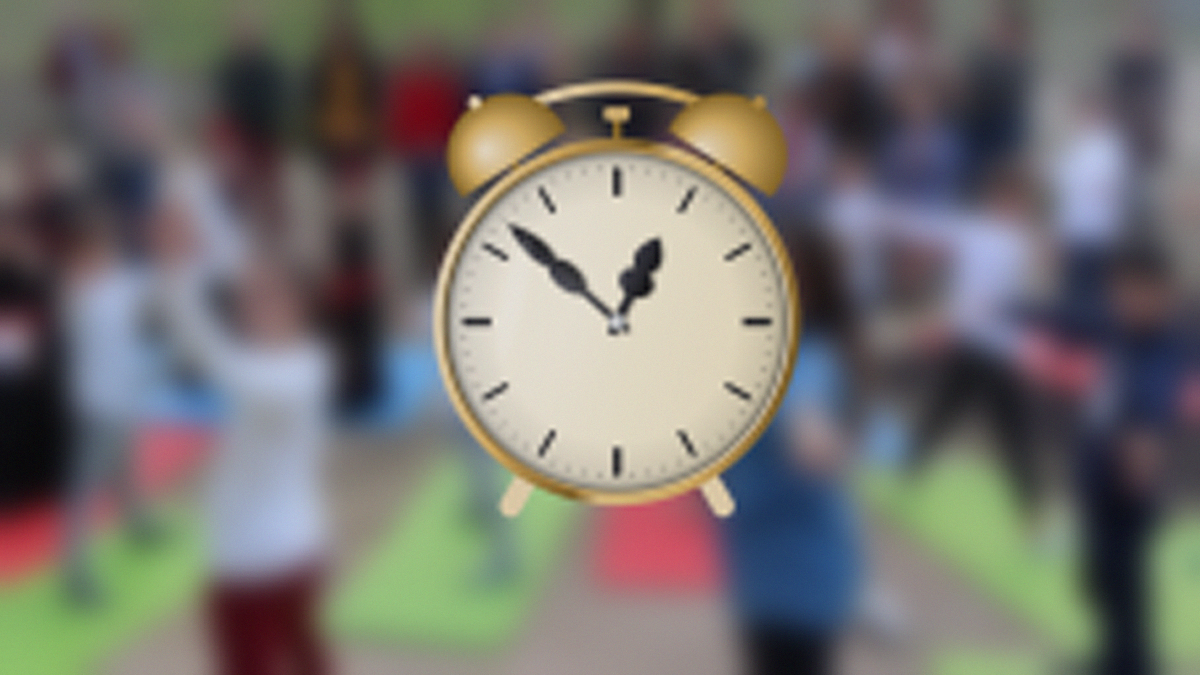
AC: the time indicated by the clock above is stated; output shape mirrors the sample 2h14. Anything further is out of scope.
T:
12h52
